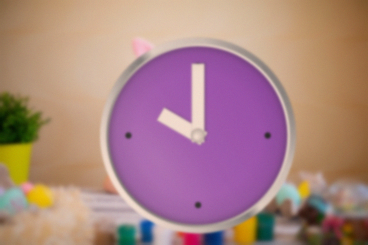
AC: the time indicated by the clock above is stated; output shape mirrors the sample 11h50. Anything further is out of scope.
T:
10h00
